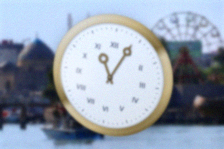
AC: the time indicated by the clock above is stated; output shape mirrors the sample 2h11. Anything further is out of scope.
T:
11h04
